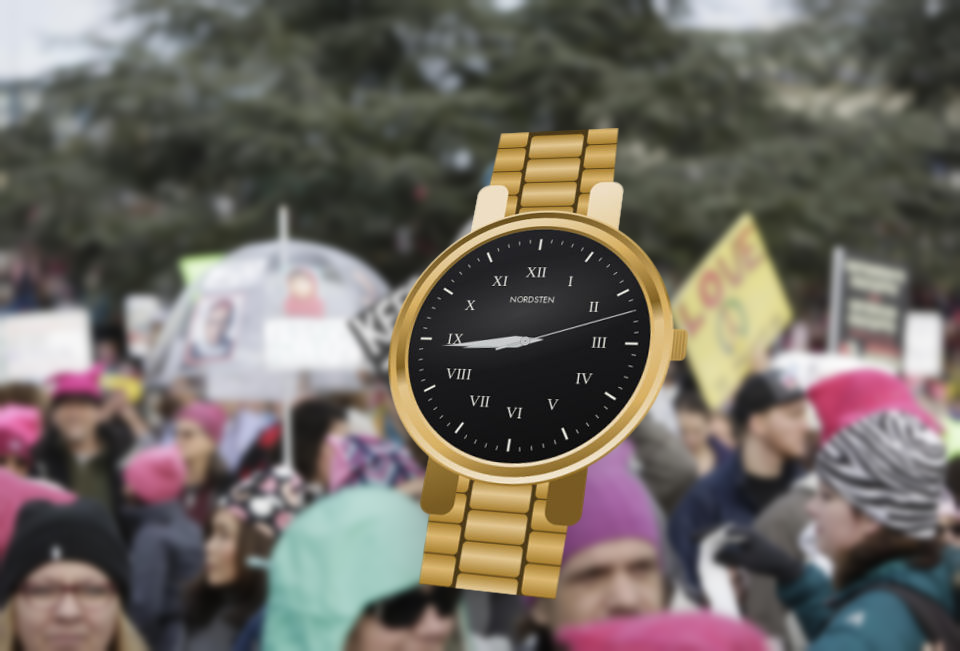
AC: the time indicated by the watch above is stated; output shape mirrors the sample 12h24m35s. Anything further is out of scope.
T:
8h44m12s
